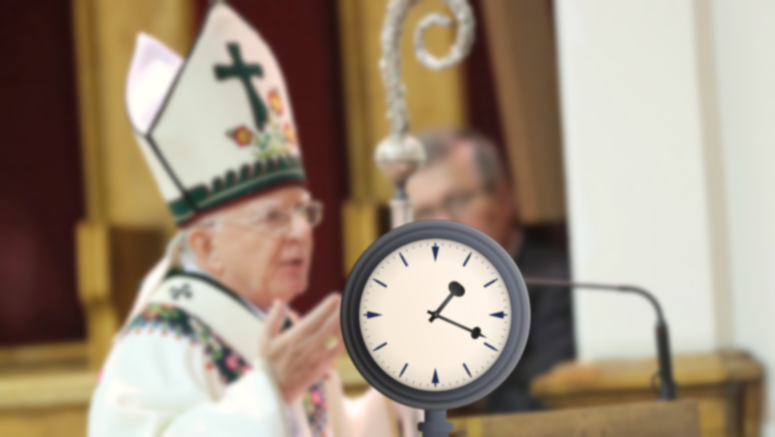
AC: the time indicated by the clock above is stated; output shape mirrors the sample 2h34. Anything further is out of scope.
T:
1h19
